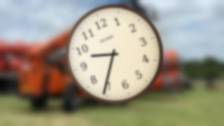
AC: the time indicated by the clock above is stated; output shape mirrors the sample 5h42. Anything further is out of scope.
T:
9h36
